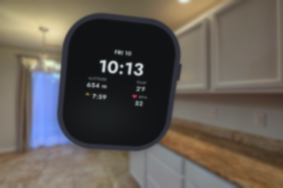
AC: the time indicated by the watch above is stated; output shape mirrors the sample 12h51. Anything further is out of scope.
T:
10h13
